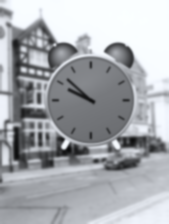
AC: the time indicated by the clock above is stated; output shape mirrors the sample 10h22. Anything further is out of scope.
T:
9h52
